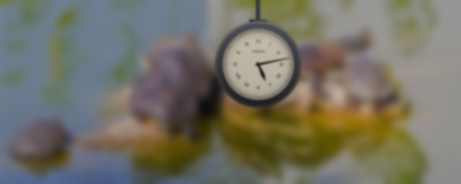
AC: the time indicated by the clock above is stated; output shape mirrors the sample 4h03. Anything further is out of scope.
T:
5h13
